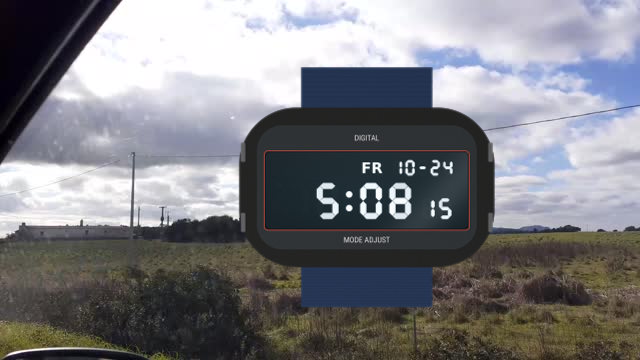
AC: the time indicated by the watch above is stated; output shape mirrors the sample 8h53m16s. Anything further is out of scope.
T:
5h08m15s
